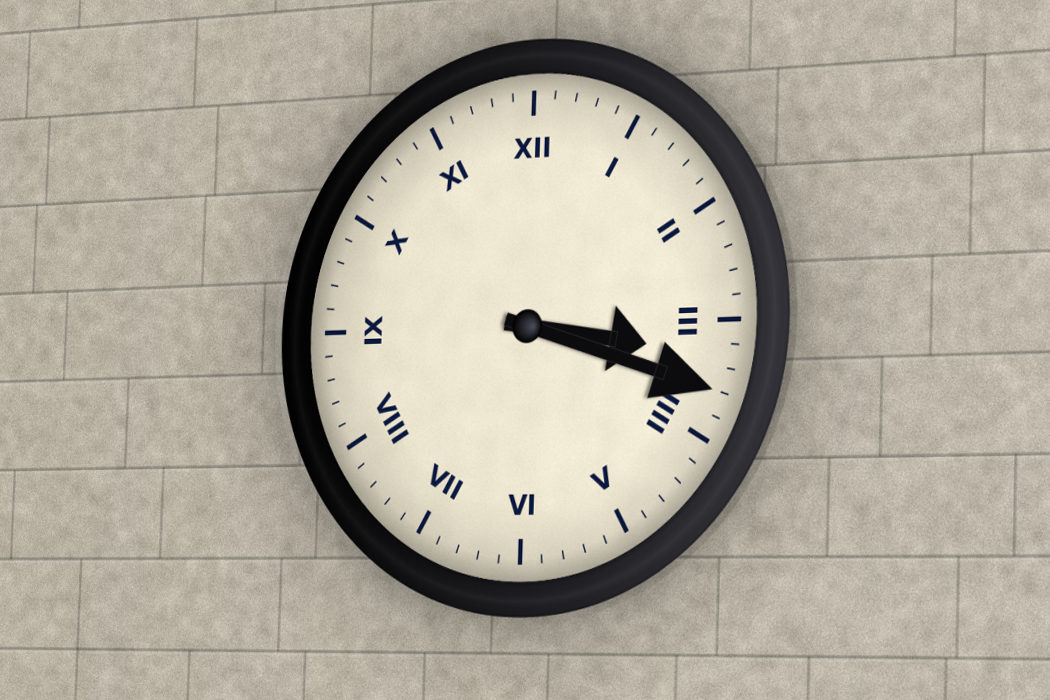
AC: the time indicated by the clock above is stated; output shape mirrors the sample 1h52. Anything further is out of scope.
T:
3h18
